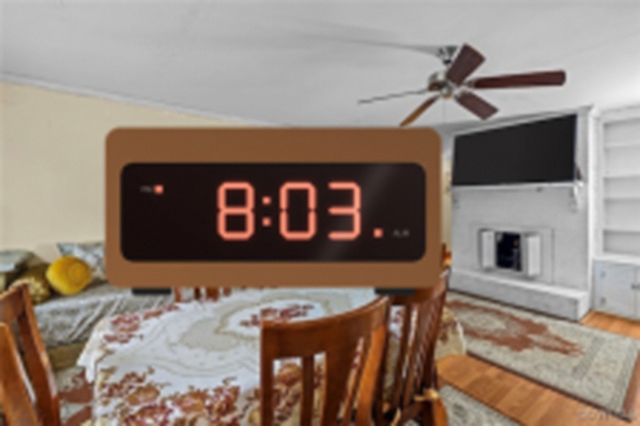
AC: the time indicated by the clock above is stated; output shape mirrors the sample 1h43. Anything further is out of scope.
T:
8h03
